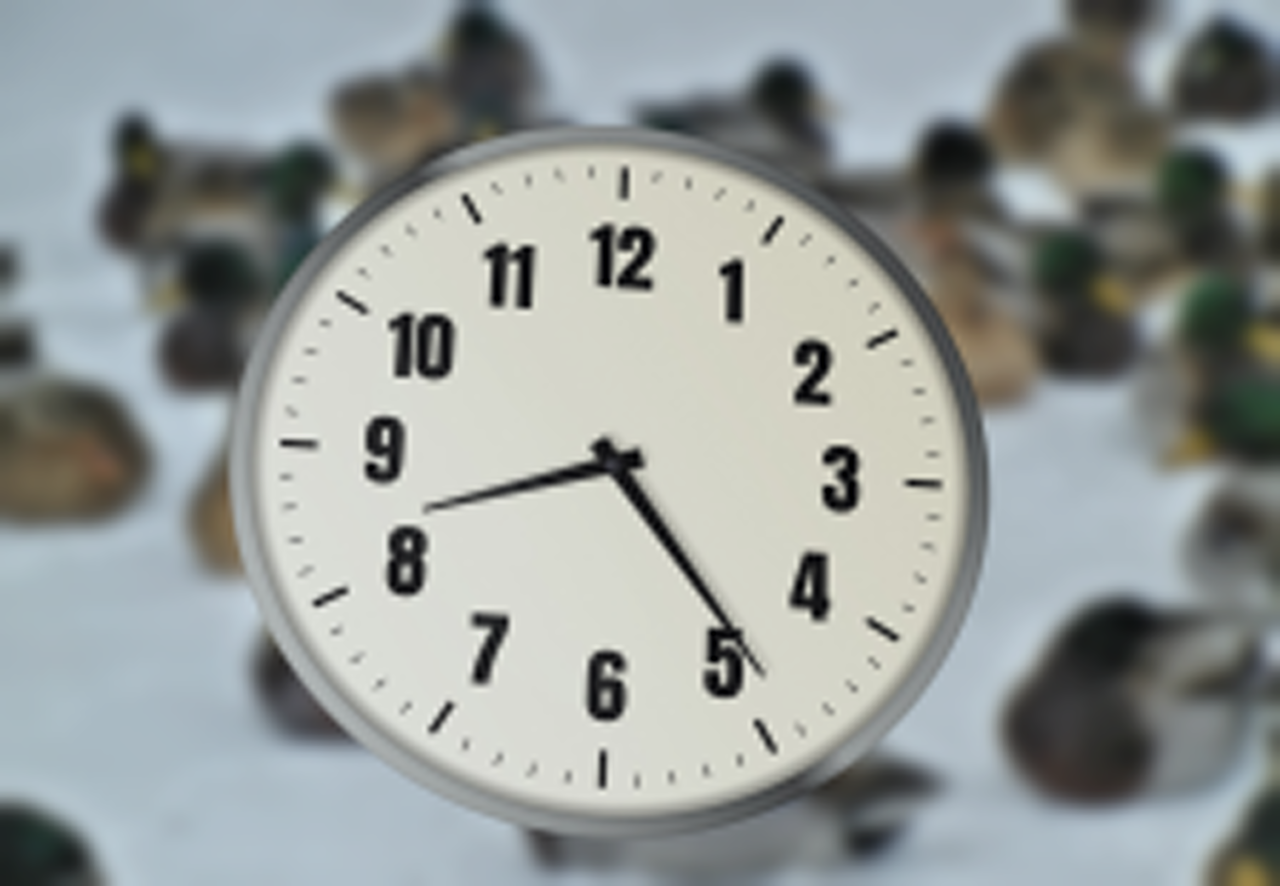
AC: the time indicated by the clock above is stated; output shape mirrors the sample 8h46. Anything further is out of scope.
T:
8h24
